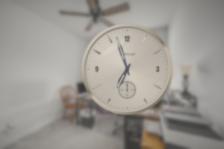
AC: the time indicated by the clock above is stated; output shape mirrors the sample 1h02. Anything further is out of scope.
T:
6h57
